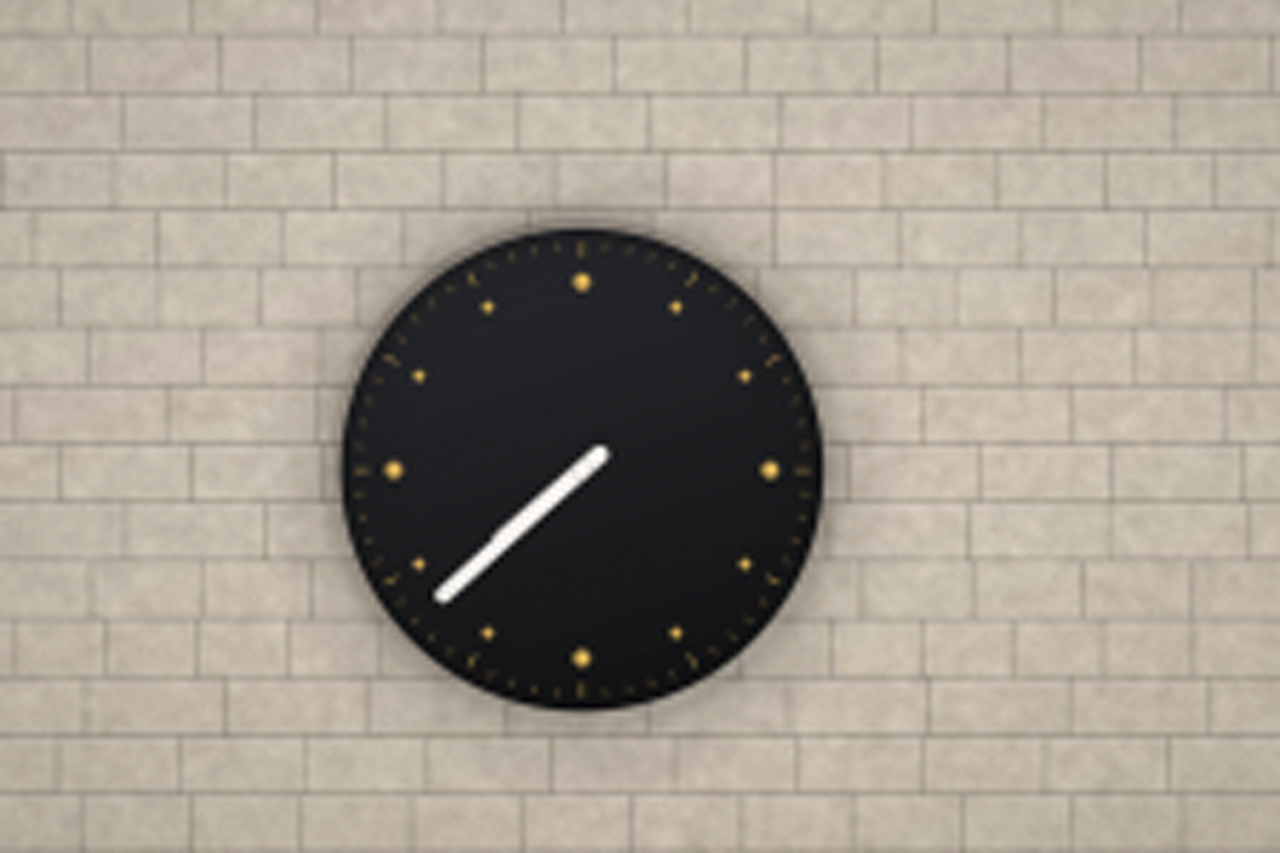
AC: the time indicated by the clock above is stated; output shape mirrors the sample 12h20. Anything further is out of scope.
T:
7h38
